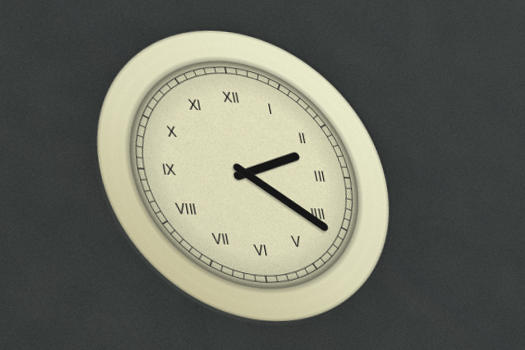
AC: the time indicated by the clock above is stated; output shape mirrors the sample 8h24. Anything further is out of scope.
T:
2h21
